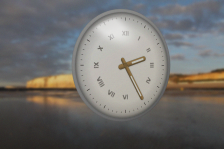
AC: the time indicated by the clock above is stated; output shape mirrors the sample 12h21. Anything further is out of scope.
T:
2h25
